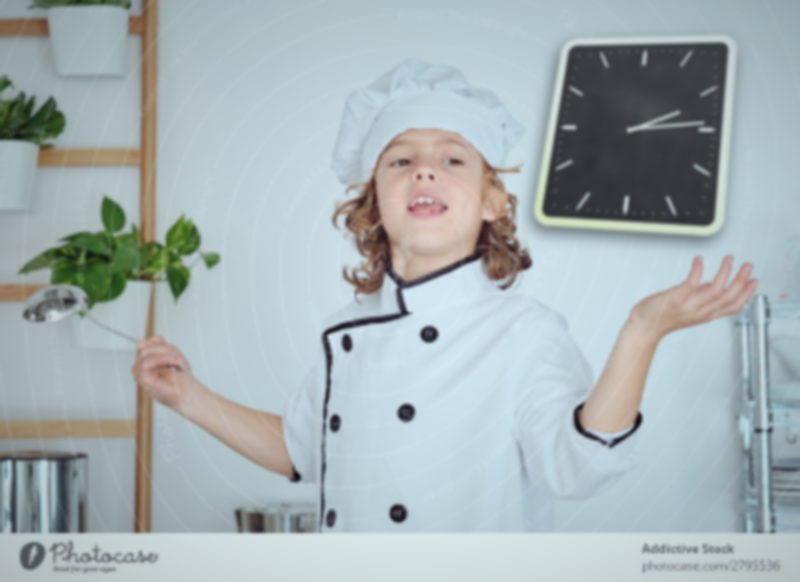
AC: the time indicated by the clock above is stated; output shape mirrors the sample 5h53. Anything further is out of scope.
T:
2h14
